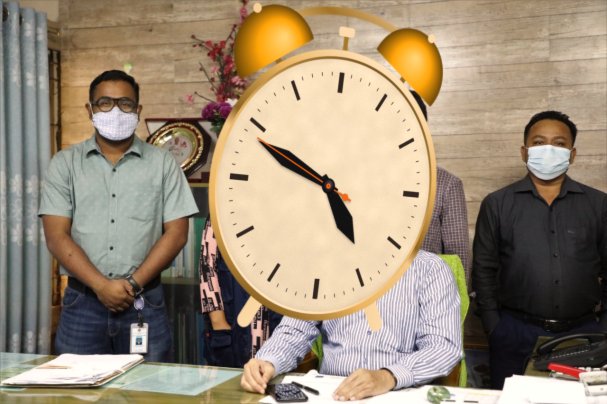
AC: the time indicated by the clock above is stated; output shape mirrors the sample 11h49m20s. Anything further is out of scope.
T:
4h48m49s
